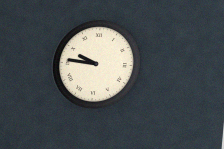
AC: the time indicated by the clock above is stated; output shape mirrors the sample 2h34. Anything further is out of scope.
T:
9h46
